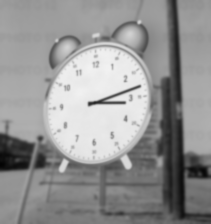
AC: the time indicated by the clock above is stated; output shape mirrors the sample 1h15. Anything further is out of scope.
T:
3h13
